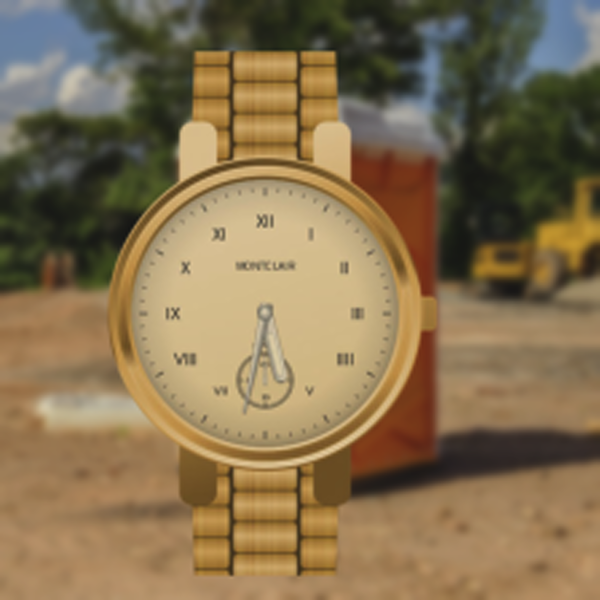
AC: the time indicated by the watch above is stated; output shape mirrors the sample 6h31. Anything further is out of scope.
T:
5h32
